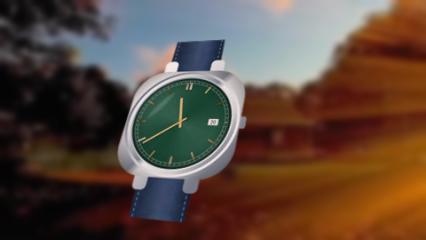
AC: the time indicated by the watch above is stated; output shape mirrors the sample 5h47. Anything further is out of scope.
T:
11h39
